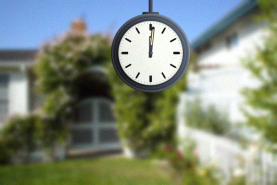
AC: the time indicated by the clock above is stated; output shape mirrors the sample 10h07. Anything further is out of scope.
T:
12h01
